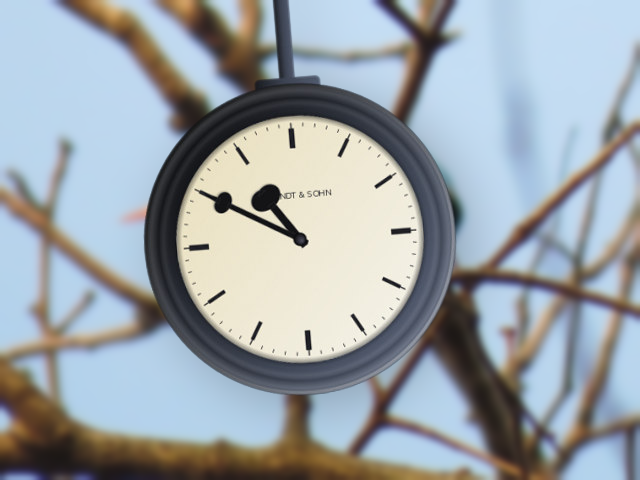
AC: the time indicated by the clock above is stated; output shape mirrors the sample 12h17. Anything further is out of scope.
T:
10h50
